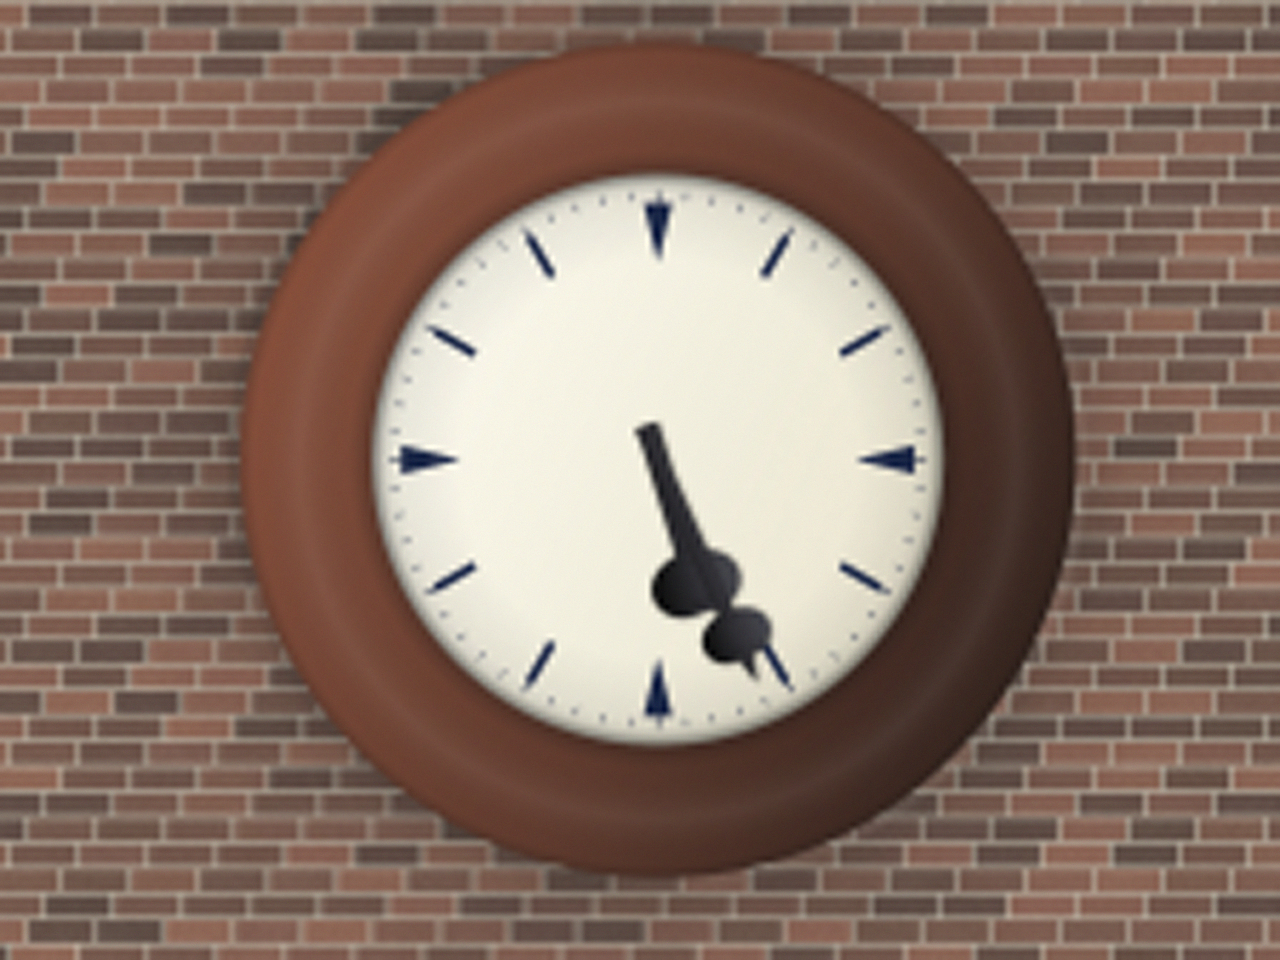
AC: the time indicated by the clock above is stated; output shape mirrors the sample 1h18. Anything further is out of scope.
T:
5h26
